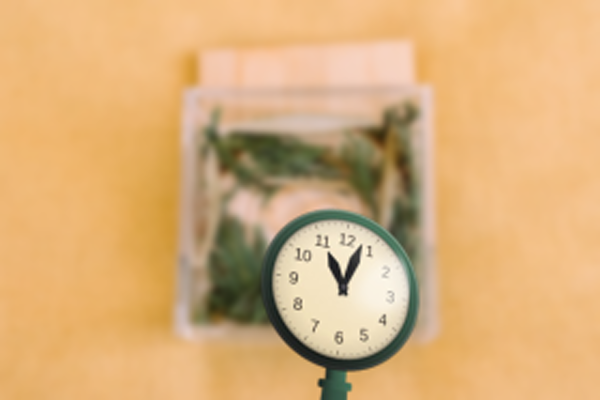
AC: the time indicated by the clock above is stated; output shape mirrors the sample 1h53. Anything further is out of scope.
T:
11h03
